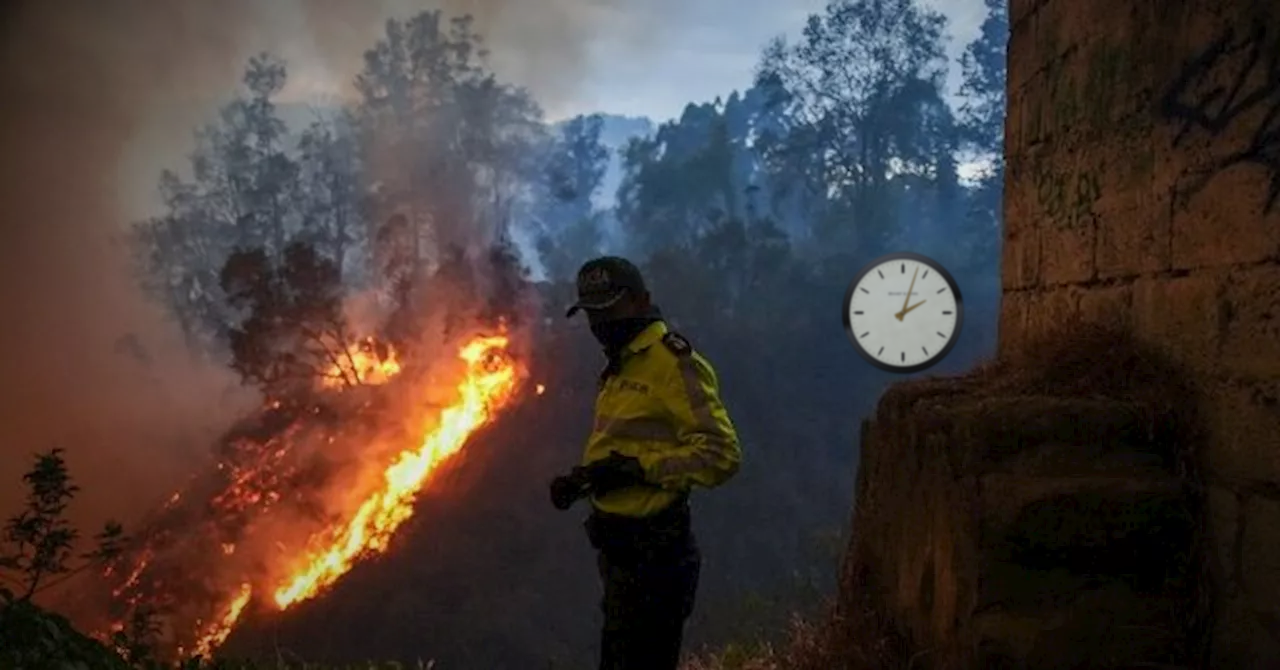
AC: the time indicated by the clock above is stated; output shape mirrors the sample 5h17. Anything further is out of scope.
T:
2h03
